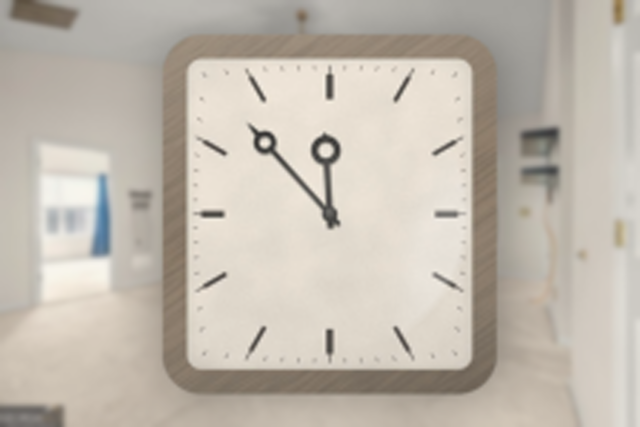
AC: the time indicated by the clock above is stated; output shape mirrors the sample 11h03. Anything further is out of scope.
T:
11h53
